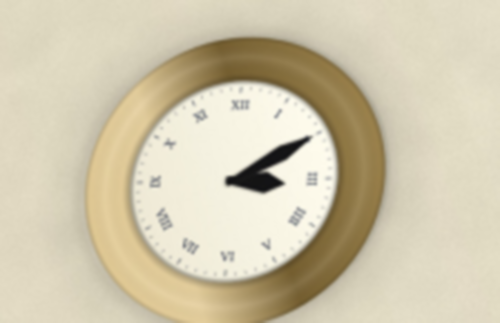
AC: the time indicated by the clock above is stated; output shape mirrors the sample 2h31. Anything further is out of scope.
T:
3h10
